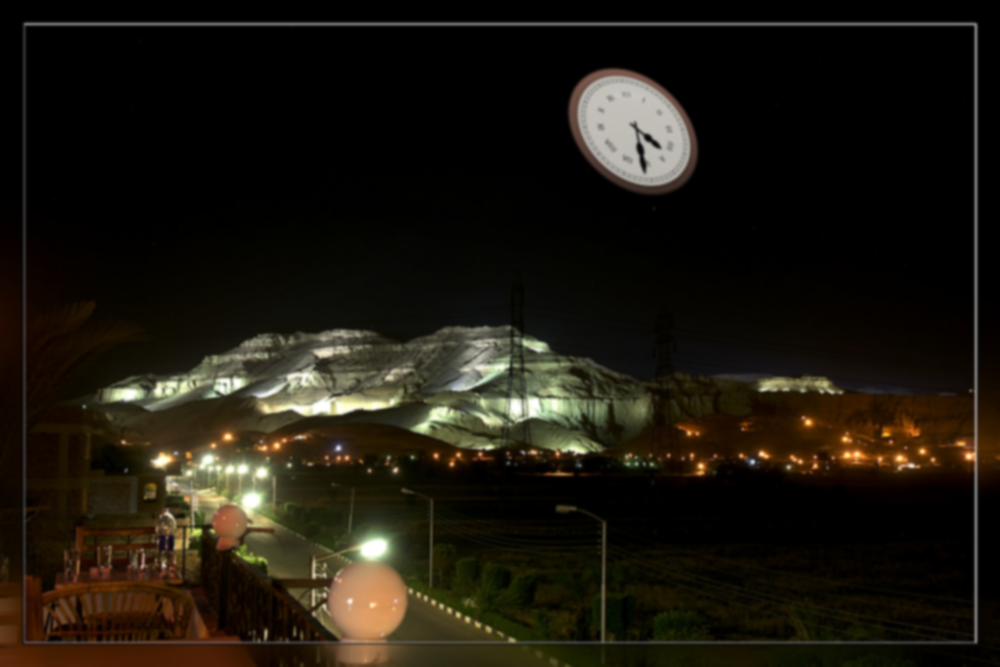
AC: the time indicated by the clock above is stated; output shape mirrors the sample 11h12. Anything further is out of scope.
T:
4h31
